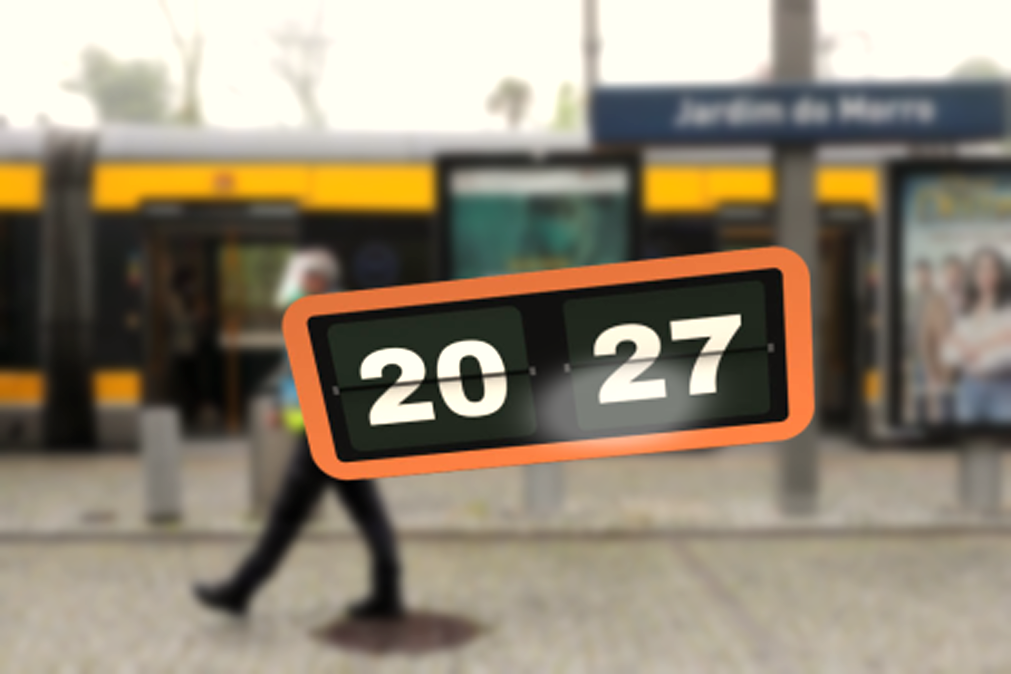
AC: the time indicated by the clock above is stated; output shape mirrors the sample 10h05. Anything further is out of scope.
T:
20h27
